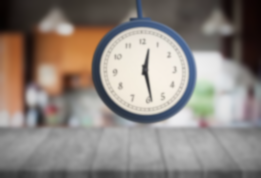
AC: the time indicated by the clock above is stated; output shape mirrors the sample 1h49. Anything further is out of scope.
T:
12h29
